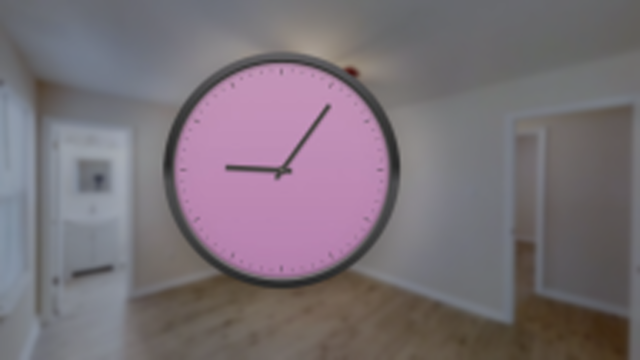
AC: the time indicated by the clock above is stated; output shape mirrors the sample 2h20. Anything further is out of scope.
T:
9h06
